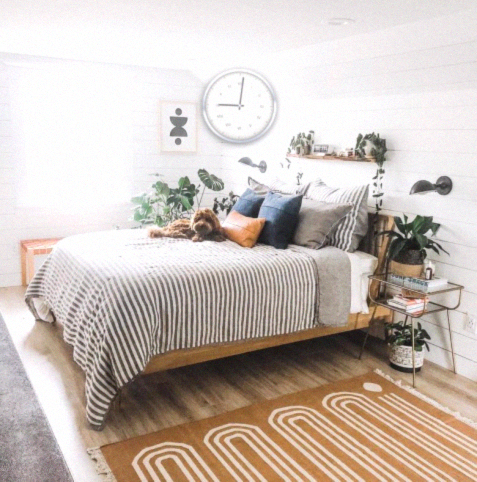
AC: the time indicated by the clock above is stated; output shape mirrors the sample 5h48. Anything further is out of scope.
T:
9h01
